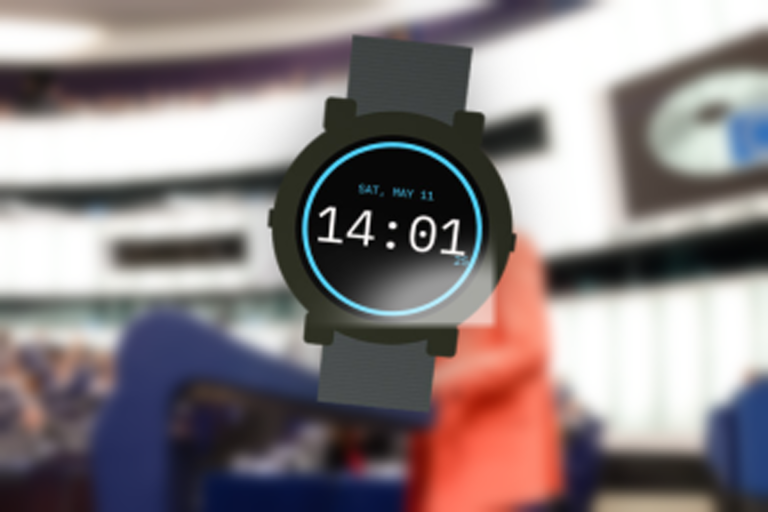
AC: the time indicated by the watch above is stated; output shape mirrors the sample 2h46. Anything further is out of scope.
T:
14h01
